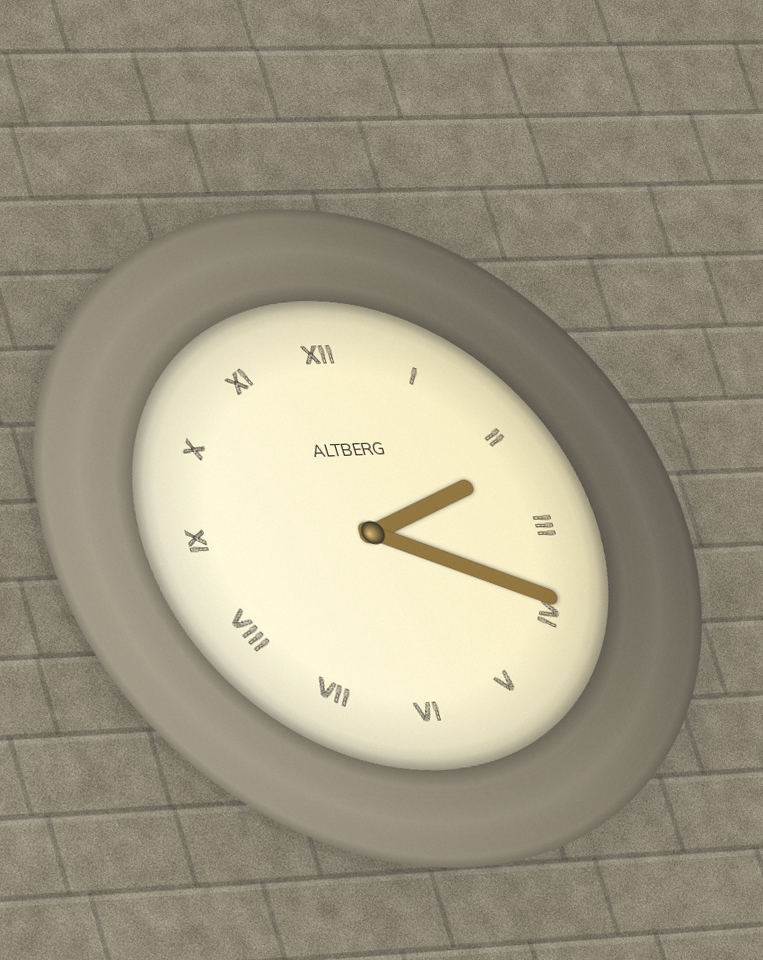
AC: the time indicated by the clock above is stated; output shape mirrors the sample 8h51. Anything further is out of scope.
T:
2h19
